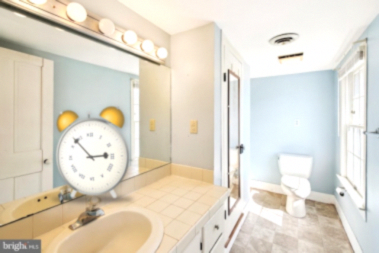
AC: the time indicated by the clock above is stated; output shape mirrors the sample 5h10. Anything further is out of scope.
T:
2h53
